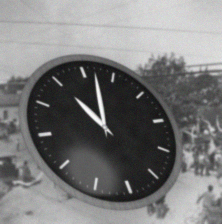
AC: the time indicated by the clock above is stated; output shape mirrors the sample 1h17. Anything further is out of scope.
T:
11h02
